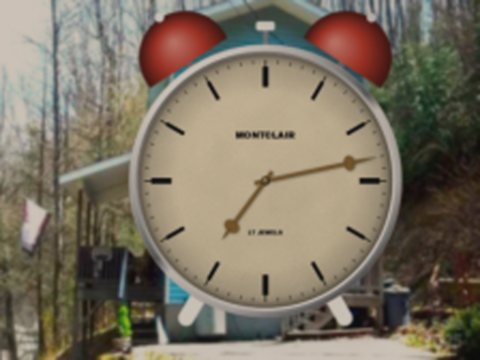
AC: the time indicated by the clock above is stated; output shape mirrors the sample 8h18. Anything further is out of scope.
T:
7h13
